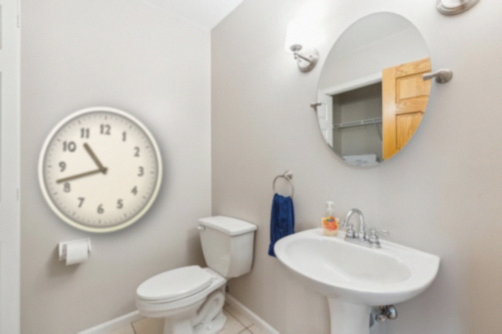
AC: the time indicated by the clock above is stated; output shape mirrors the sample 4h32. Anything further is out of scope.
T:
10h42
